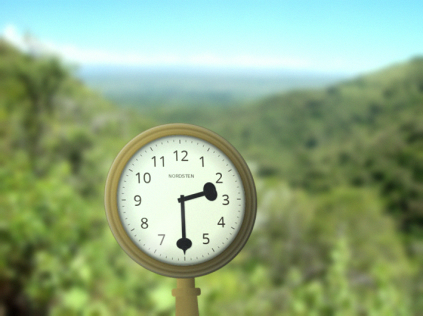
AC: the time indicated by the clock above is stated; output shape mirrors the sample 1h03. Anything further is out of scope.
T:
2h30
